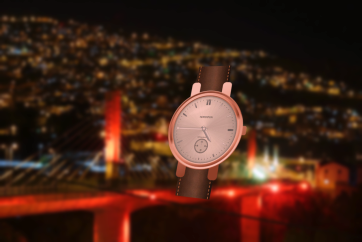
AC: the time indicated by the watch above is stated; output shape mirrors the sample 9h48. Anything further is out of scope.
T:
4h45
